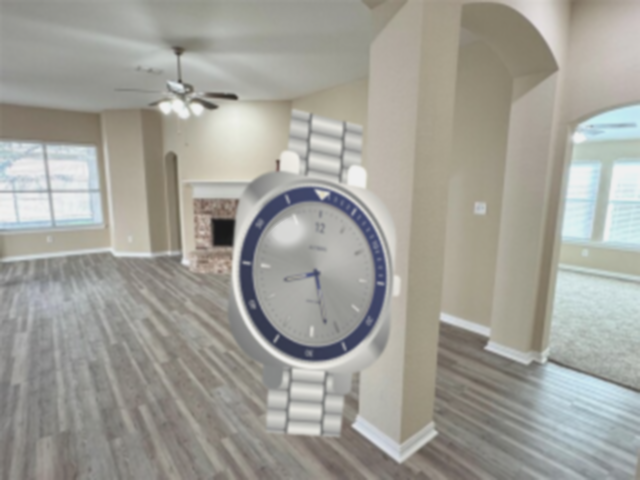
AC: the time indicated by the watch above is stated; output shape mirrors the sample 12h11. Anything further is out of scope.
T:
8h27
